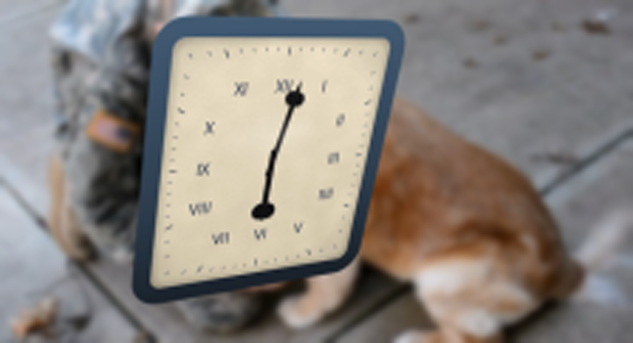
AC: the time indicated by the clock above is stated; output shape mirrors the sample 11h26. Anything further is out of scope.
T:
6h02
